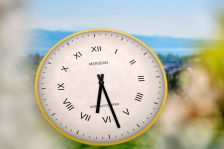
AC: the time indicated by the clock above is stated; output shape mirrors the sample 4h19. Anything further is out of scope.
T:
6h28
